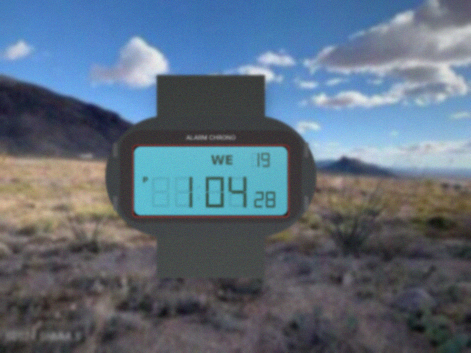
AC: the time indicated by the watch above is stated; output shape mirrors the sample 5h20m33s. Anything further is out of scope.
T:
1h04m28s
